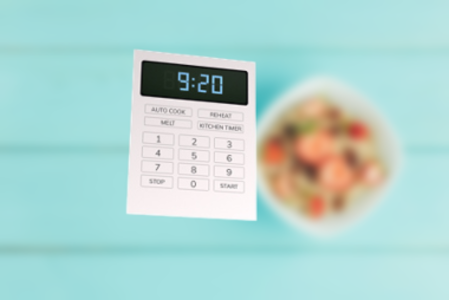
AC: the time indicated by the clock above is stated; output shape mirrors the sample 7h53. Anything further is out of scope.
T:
9h20
